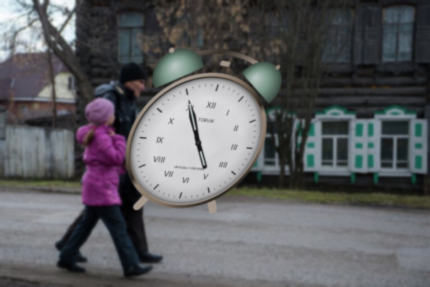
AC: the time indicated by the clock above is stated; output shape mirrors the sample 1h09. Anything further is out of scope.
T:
4h55
